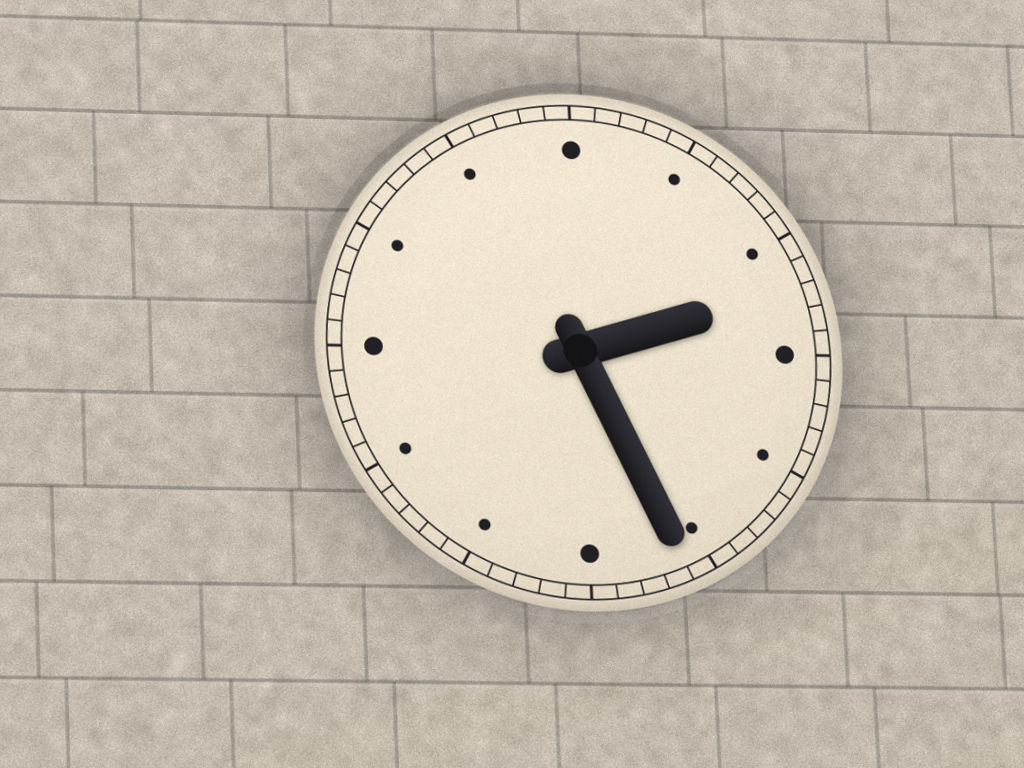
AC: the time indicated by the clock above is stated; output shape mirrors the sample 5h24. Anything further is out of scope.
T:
2h26
